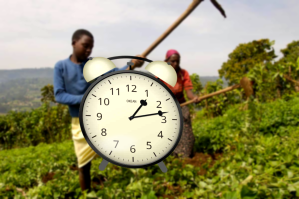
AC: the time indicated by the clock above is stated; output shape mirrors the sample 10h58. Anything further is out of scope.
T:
1h13
